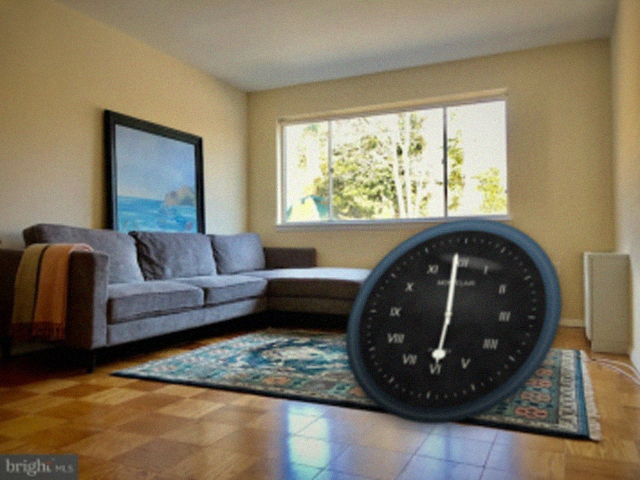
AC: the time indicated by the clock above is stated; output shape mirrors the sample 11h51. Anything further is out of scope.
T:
5h59
